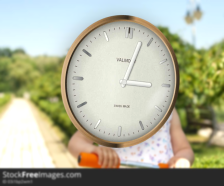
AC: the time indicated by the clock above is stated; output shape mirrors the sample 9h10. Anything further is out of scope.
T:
3h03
